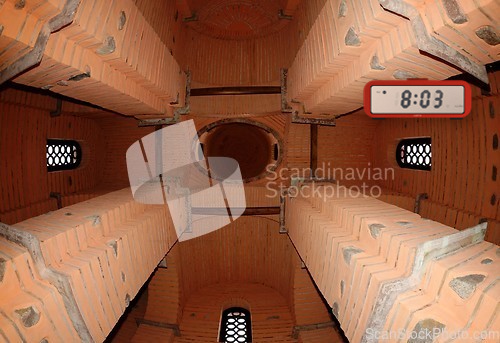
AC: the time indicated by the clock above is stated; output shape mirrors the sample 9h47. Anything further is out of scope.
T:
8h03
